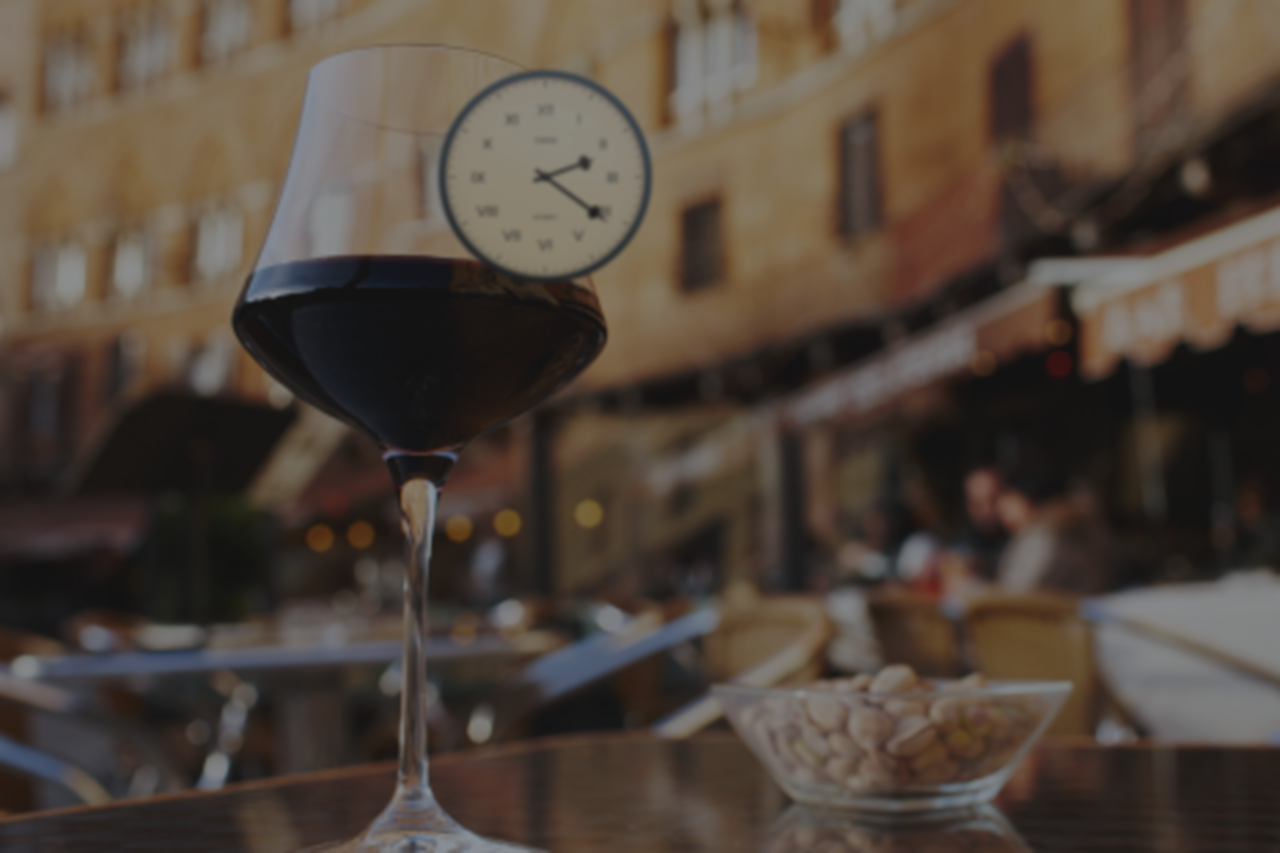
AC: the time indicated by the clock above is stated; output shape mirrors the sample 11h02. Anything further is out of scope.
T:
2h21
